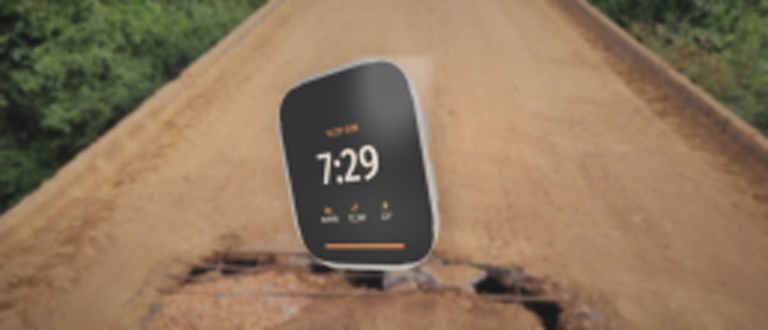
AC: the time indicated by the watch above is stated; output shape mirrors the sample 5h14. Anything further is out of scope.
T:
7h29
